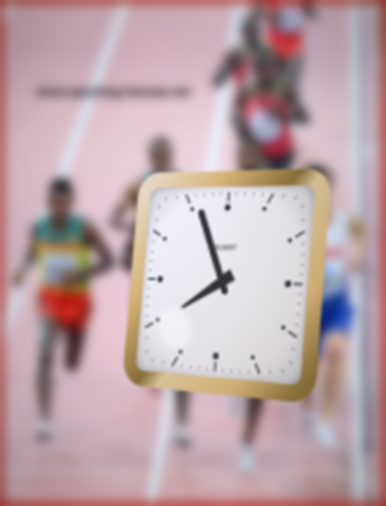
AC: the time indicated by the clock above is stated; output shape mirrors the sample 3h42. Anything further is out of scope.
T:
7h56
